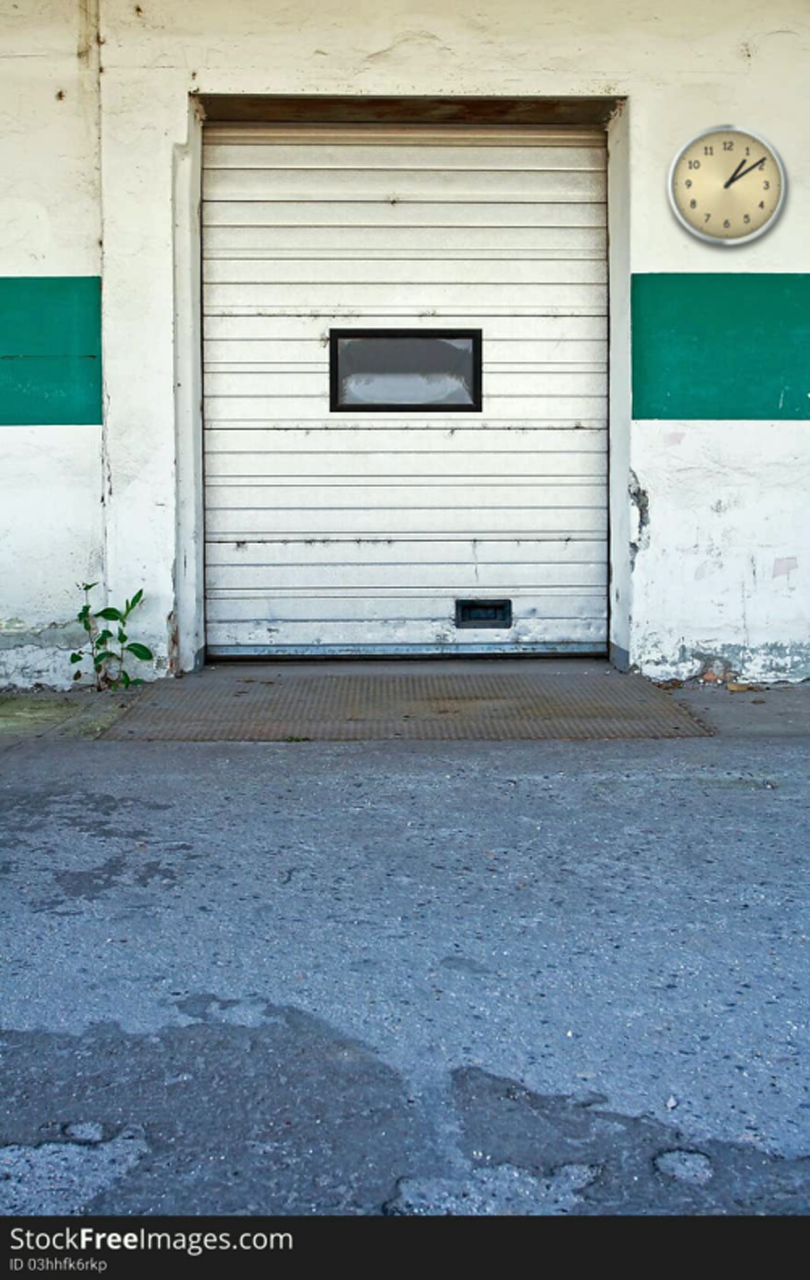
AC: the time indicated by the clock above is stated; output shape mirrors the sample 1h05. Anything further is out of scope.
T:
1h09
